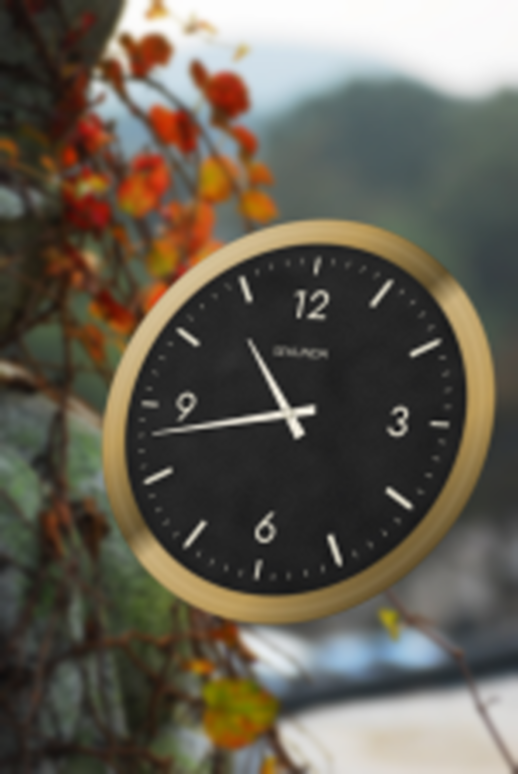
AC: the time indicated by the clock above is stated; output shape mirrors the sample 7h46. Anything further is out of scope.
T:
10h43
